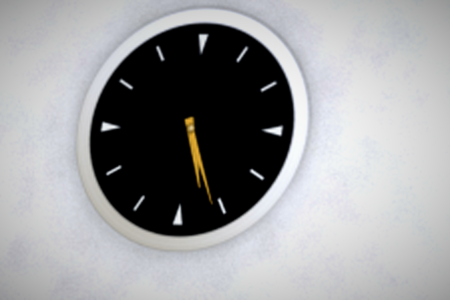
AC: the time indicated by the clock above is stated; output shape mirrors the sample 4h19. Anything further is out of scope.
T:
5h26
